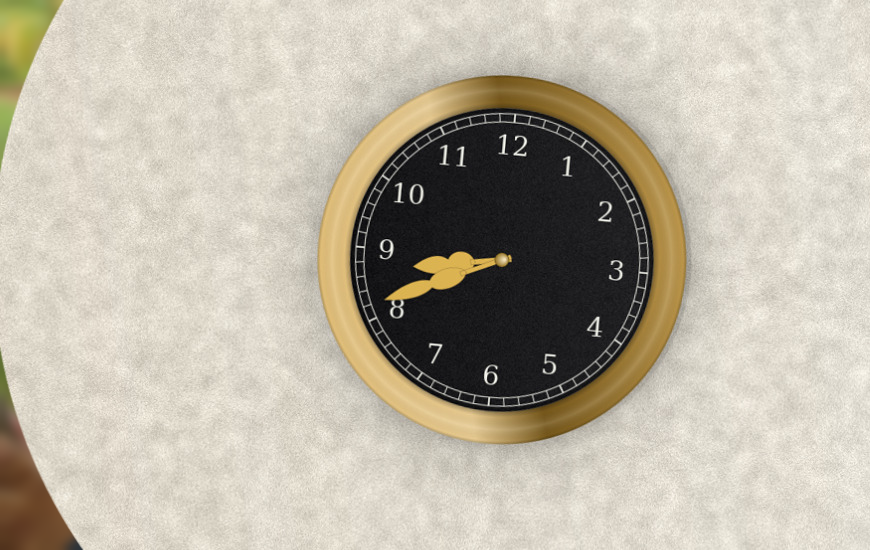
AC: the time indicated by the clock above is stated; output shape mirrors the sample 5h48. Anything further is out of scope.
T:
8h41
